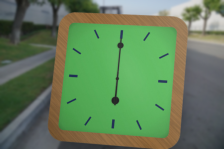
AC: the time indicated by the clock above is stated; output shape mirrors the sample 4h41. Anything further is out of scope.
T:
6h00
